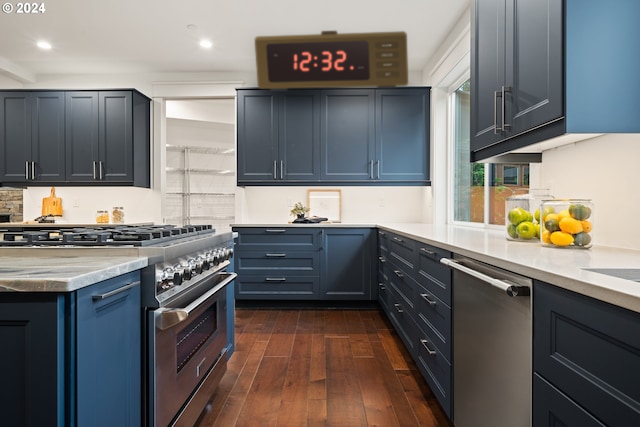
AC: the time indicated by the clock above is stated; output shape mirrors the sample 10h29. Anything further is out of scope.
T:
12h32
